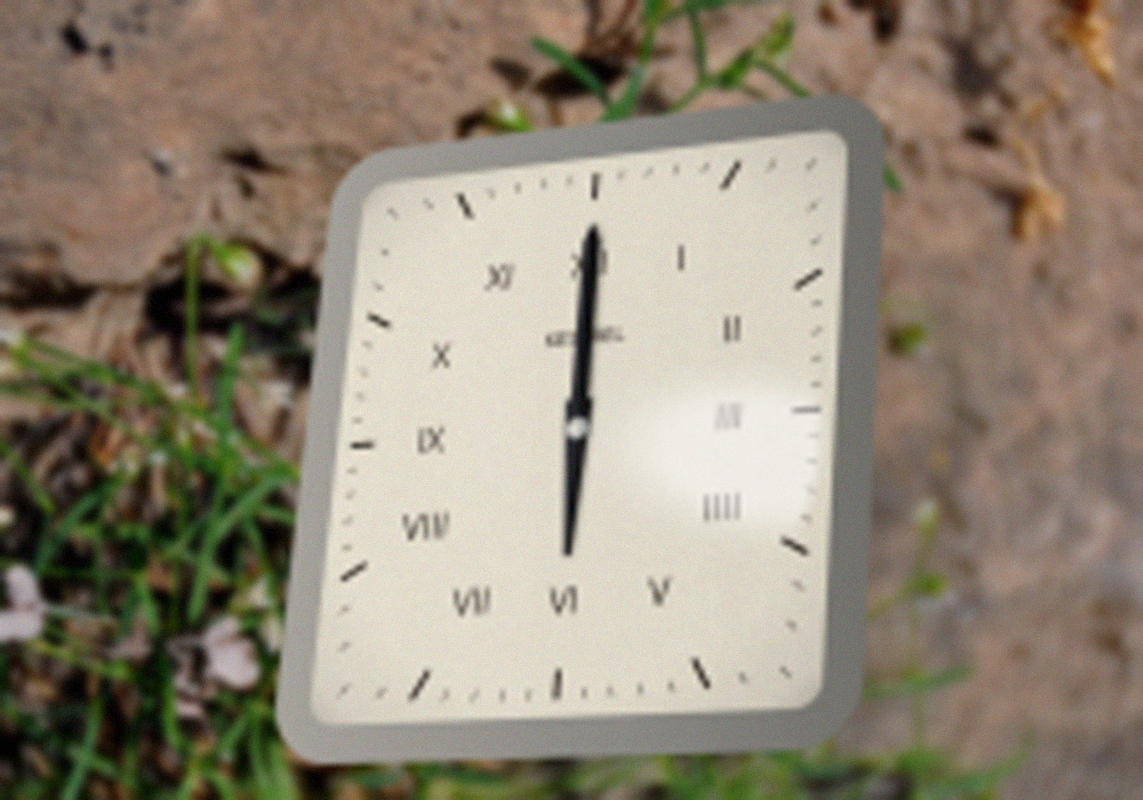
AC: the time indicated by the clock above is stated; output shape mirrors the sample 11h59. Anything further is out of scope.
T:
6h00
